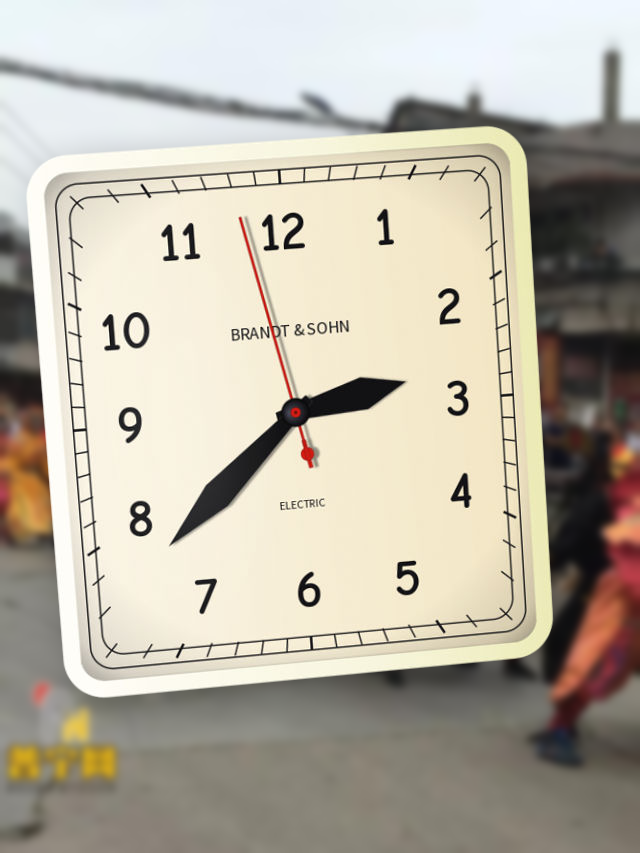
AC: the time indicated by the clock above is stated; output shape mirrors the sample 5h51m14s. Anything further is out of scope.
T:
2h37m58s
